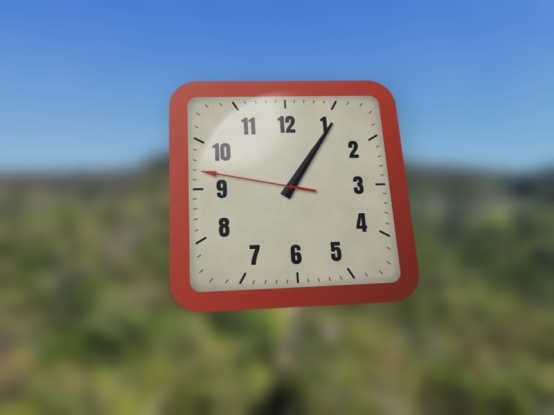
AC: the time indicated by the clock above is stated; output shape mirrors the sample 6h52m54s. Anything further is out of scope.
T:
1h05m47s
